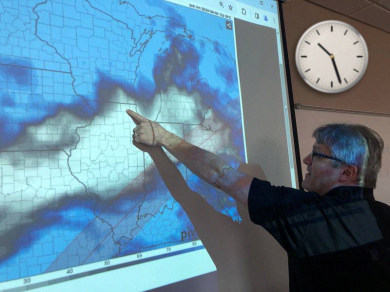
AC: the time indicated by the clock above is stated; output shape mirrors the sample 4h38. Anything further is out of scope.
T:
10h27
